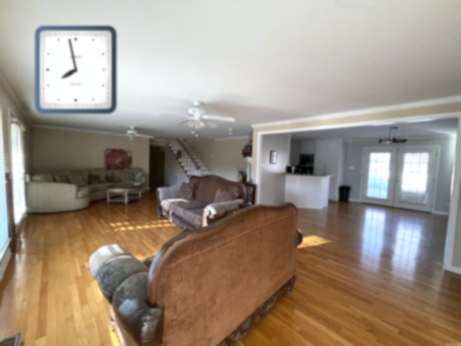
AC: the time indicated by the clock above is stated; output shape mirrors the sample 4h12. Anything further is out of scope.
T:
7h58
